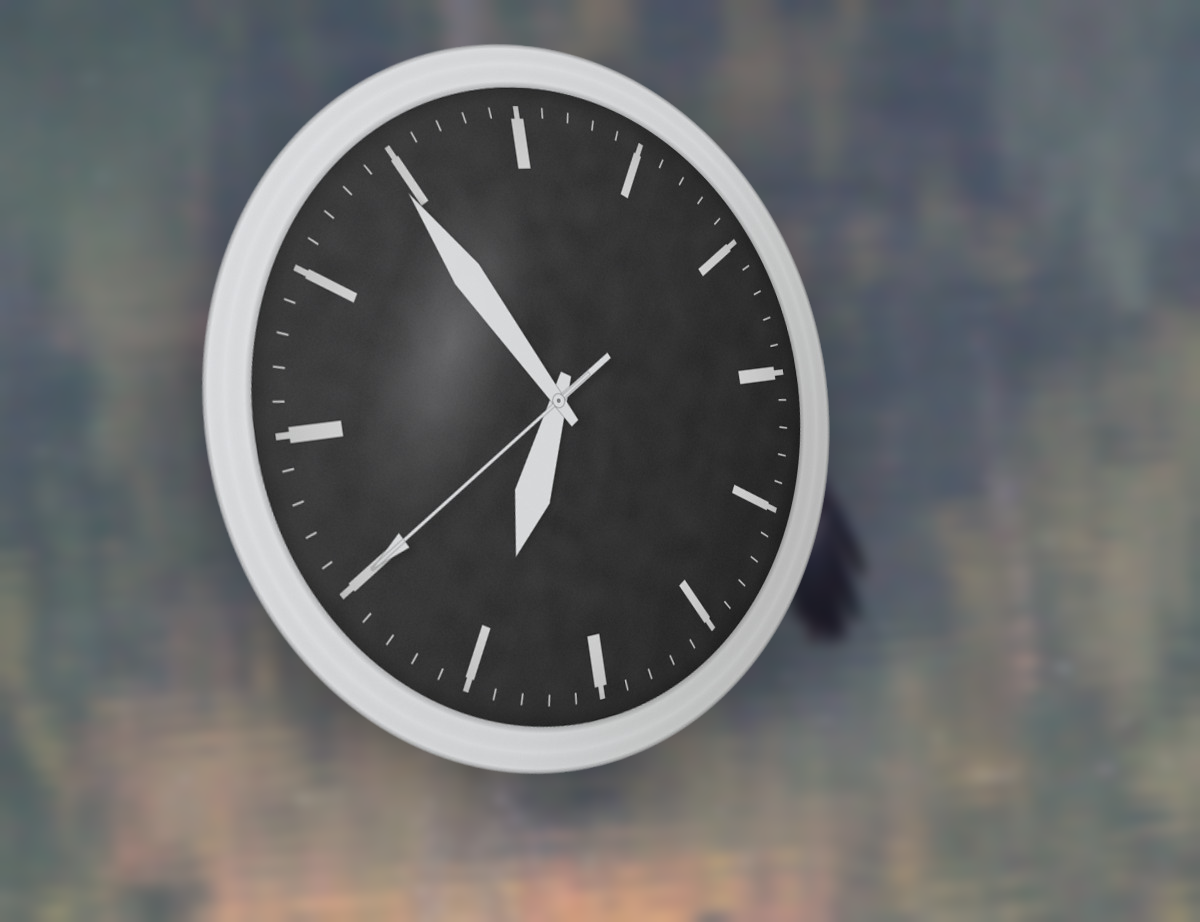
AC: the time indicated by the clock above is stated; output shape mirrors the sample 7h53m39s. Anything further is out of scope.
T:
6h54m40s
